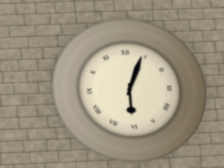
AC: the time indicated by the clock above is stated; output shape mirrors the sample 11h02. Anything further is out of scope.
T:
6h04
